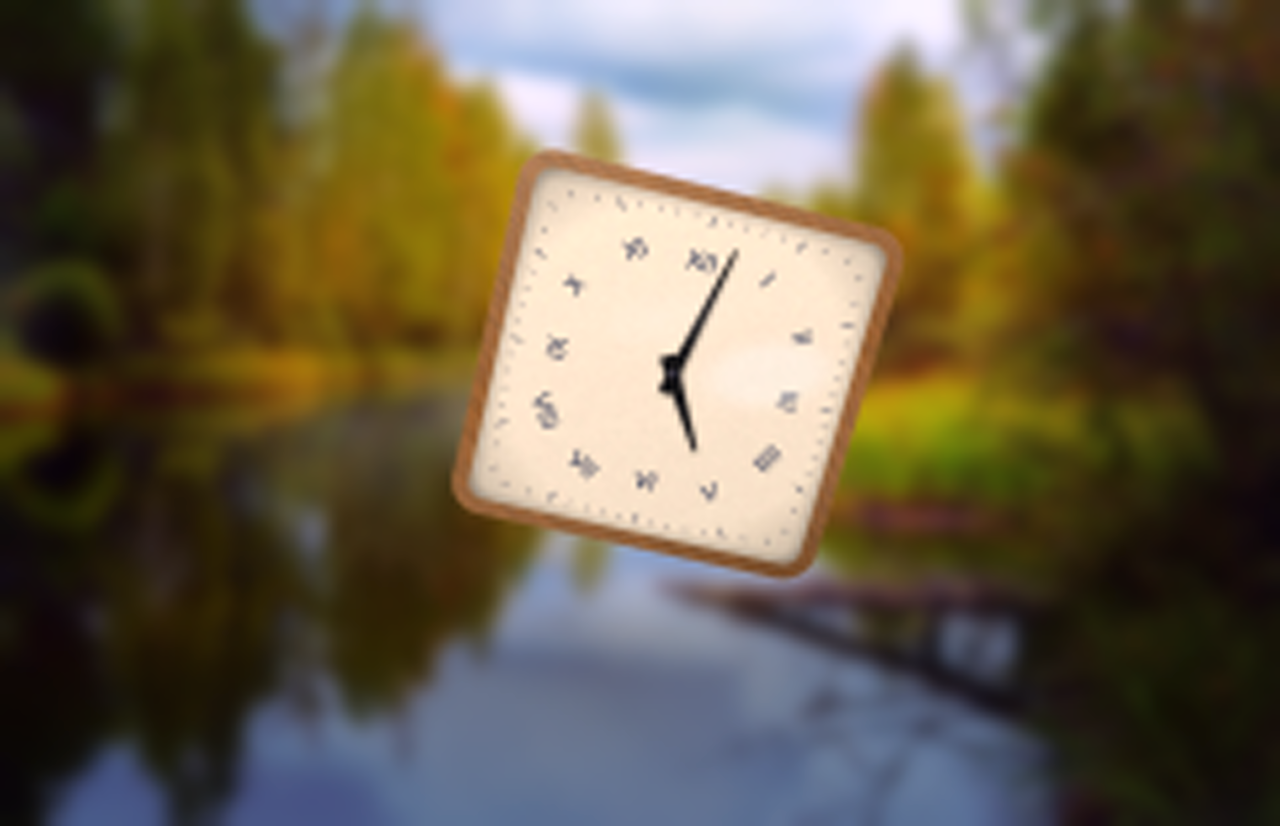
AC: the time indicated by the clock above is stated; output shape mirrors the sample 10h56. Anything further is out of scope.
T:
5h02
